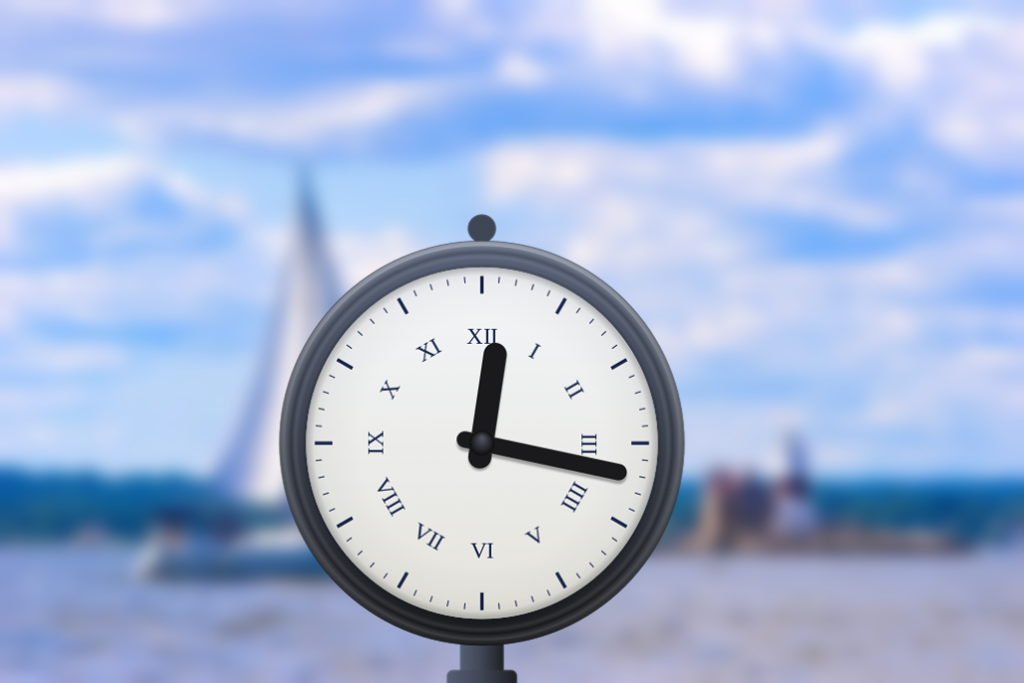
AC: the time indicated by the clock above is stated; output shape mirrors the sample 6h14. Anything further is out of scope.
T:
12h17
